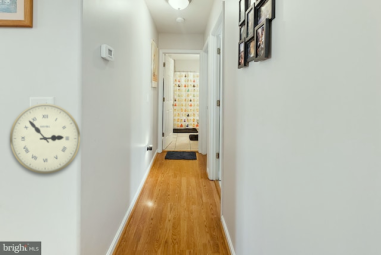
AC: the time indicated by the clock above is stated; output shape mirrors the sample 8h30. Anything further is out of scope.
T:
2h53
